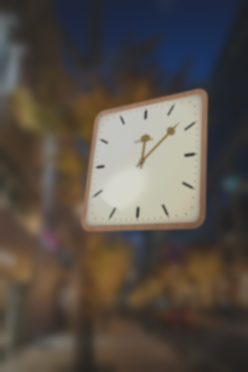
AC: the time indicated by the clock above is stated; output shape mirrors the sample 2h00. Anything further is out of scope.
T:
12h08
